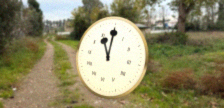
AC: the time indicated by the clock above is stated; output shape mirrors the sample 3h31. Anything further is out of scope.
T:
11h00
